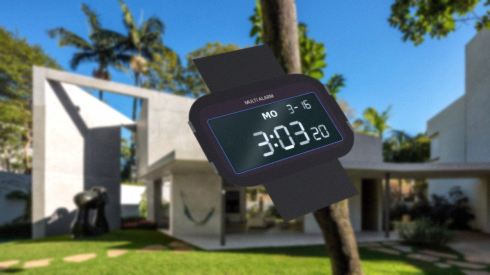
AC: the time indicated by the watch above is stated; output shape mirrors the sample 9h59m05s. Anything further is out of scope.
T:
3h03m20s
